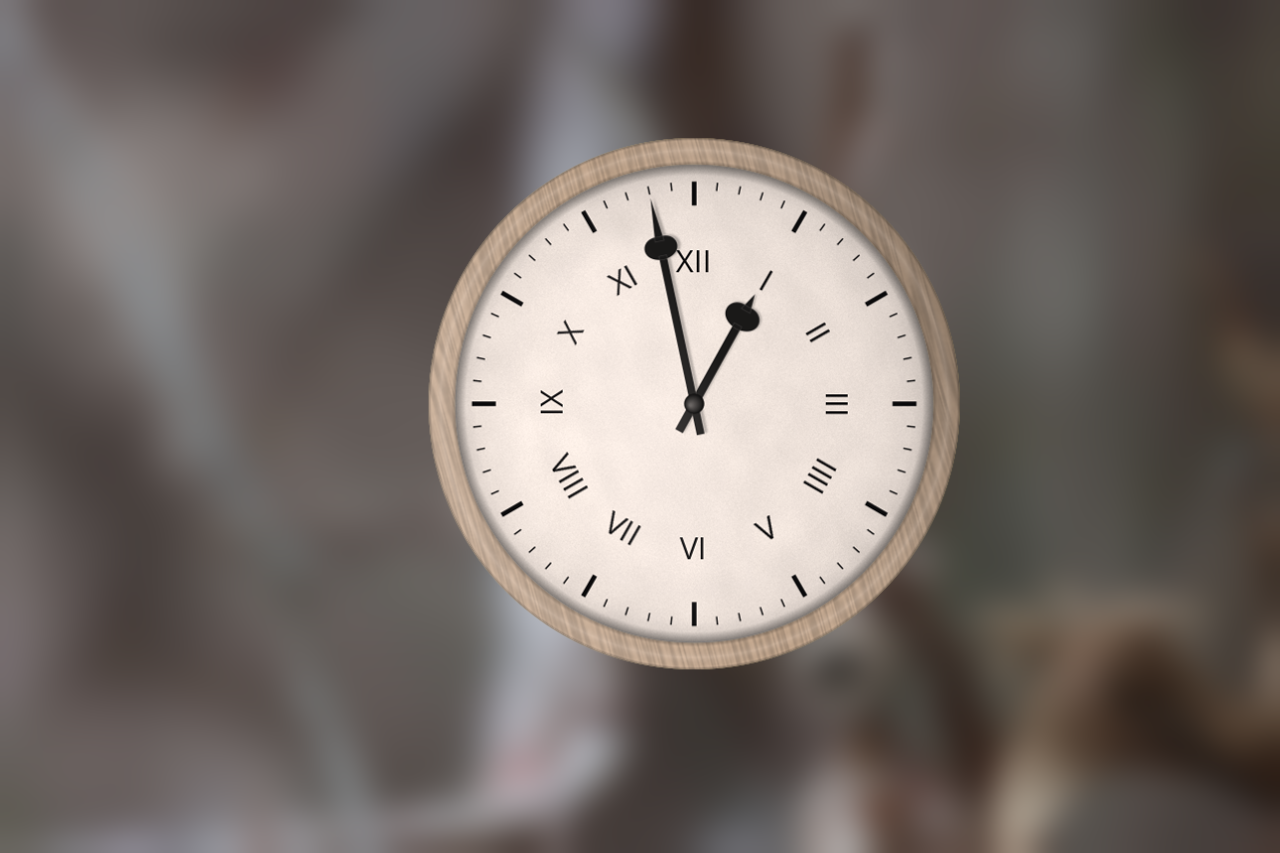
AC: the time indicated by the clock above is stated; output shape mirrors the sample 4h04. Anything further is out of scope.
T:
12h58
